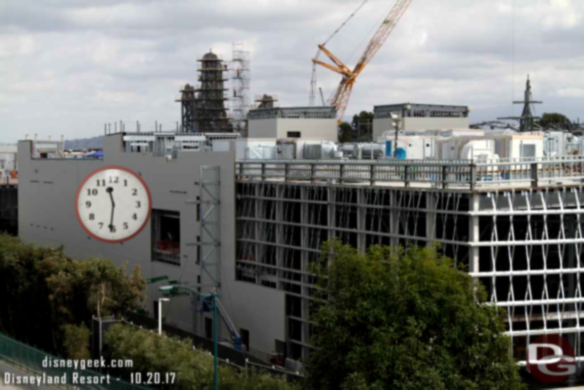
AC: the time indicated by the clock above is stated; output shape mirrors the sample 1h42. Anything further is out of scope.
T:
11h31
